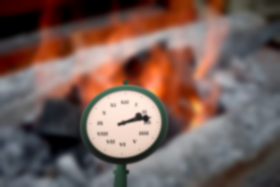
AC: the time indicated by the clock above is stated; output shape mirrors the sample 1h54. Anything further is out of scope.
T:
2h13
